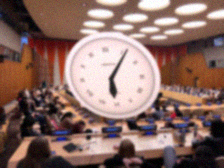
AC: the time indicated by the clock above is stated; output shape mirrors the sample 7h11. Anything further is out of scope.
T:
6h06
